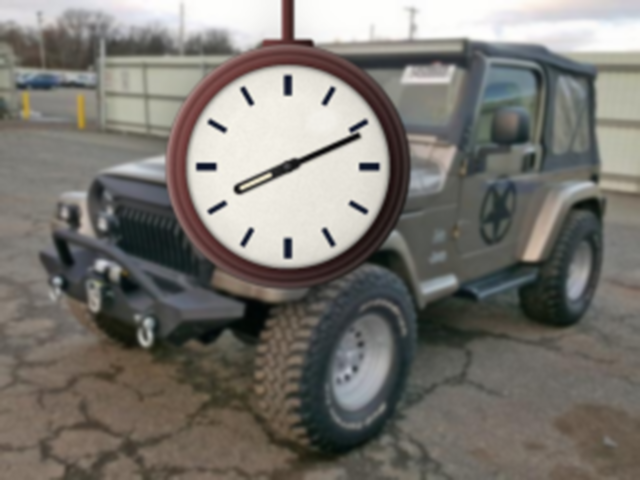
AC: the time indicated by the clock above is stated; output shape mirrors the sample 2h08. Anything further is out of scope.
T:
8h11
